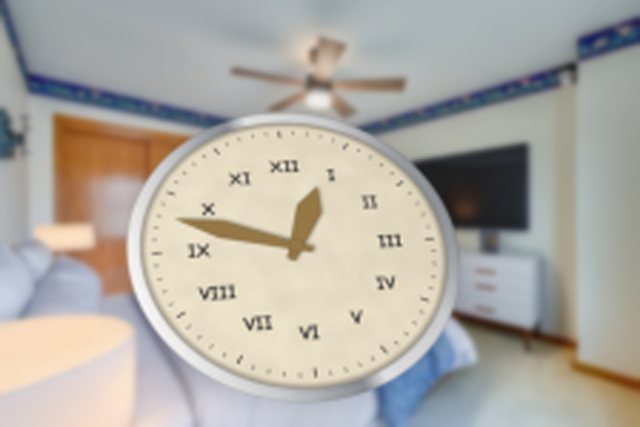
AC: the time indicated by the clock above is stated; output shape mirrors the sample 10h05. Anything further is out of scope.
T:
12h48
